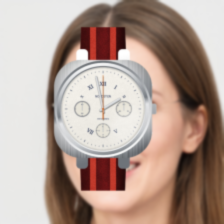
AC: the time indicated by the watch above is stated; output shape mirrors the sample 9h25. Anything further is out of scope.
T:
1h58
